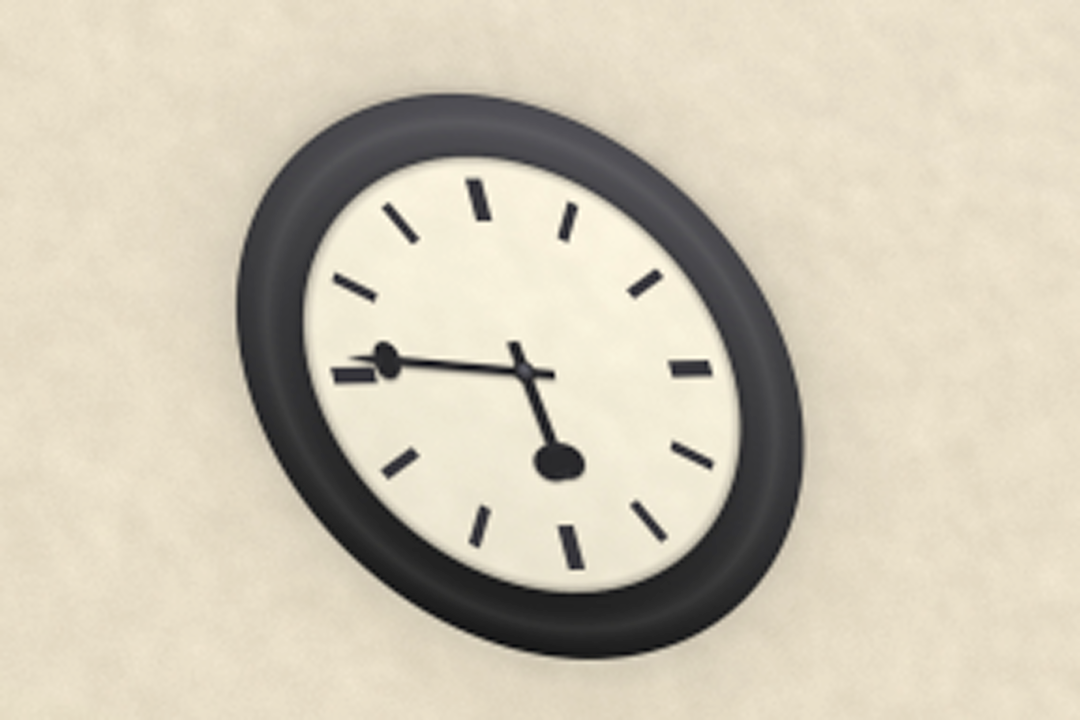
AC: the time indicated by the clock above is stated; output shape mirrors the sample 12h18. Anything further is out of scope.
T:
5h46
